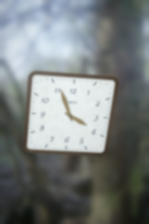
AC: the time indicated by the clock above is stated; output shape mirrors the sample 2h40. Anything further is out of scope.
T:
3h56
